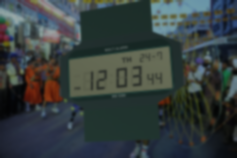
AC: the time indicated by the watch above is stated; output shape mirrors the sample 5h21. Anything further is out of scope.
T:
12h03
